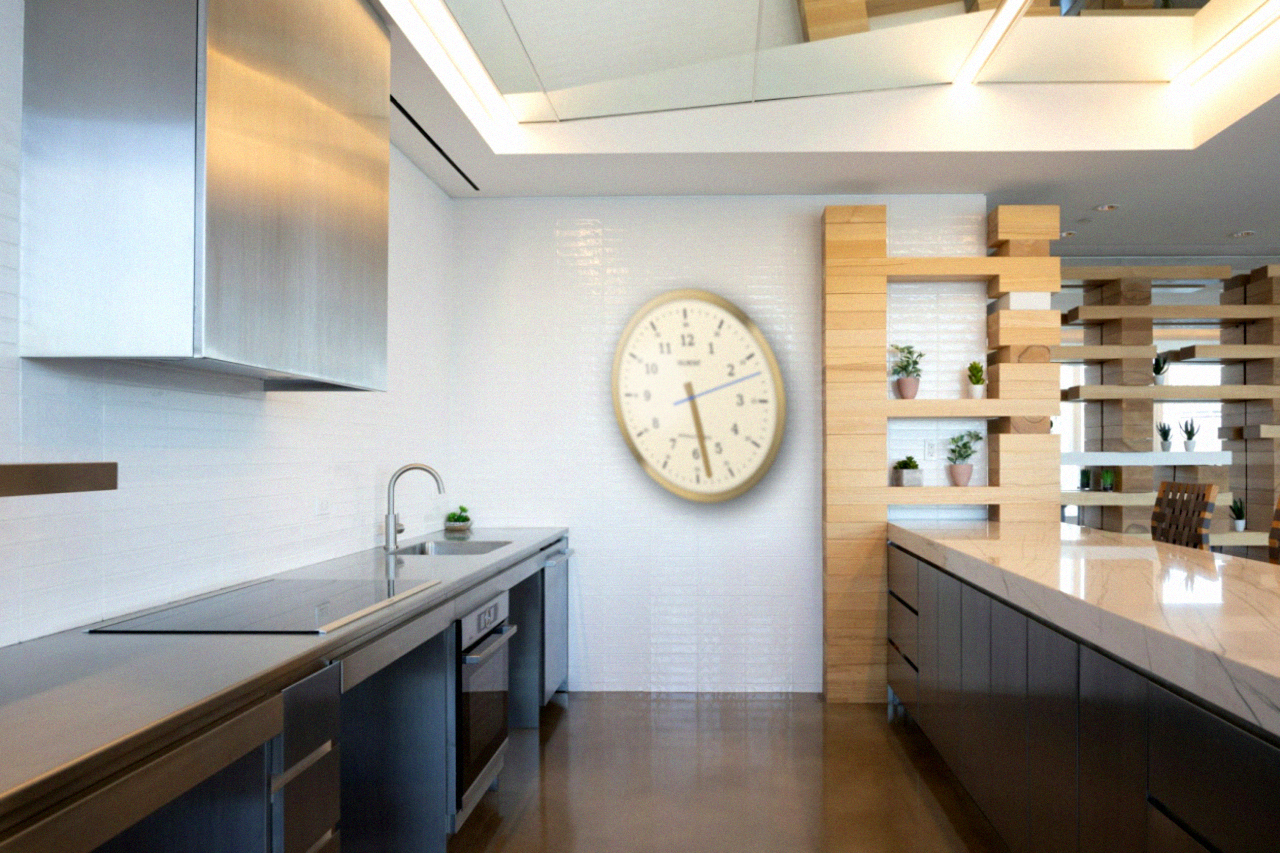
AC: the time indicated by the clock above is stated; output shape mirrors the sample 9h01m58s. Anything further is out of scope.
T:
5h28m12s
